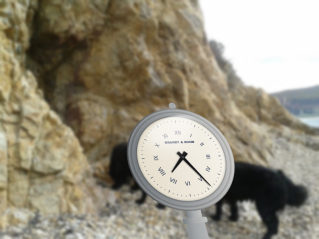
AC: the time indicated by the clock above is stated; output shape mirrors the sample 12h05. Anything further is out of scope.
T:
7h24
